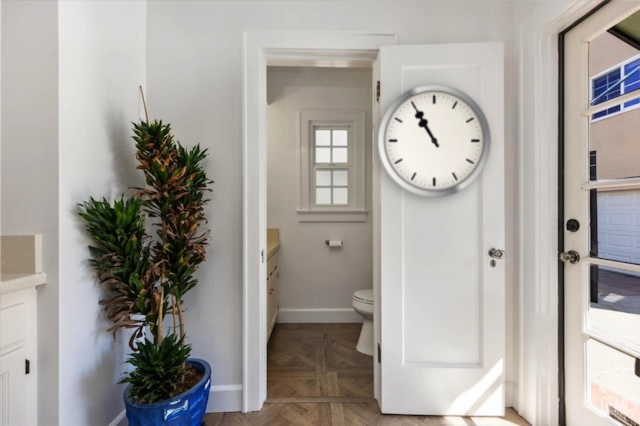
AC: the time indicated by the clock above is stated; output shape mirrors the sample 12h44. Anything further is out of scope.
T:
10h55
